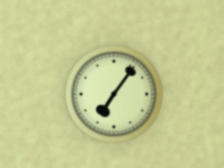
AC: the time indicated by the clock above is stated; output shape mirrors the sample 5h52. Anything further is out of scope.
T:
7h06
